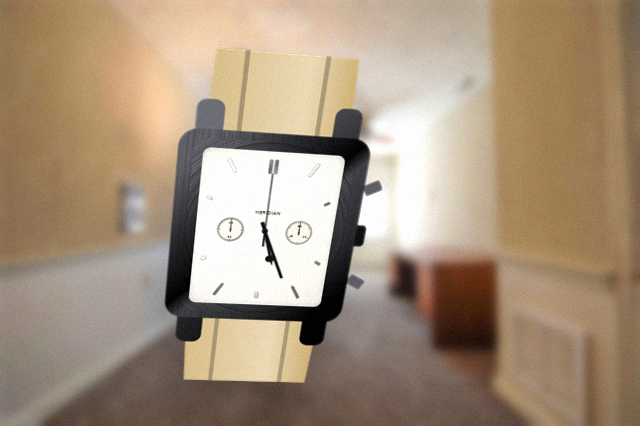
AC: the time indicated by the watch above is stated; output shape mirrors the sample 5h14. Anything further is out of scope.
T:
5h26
